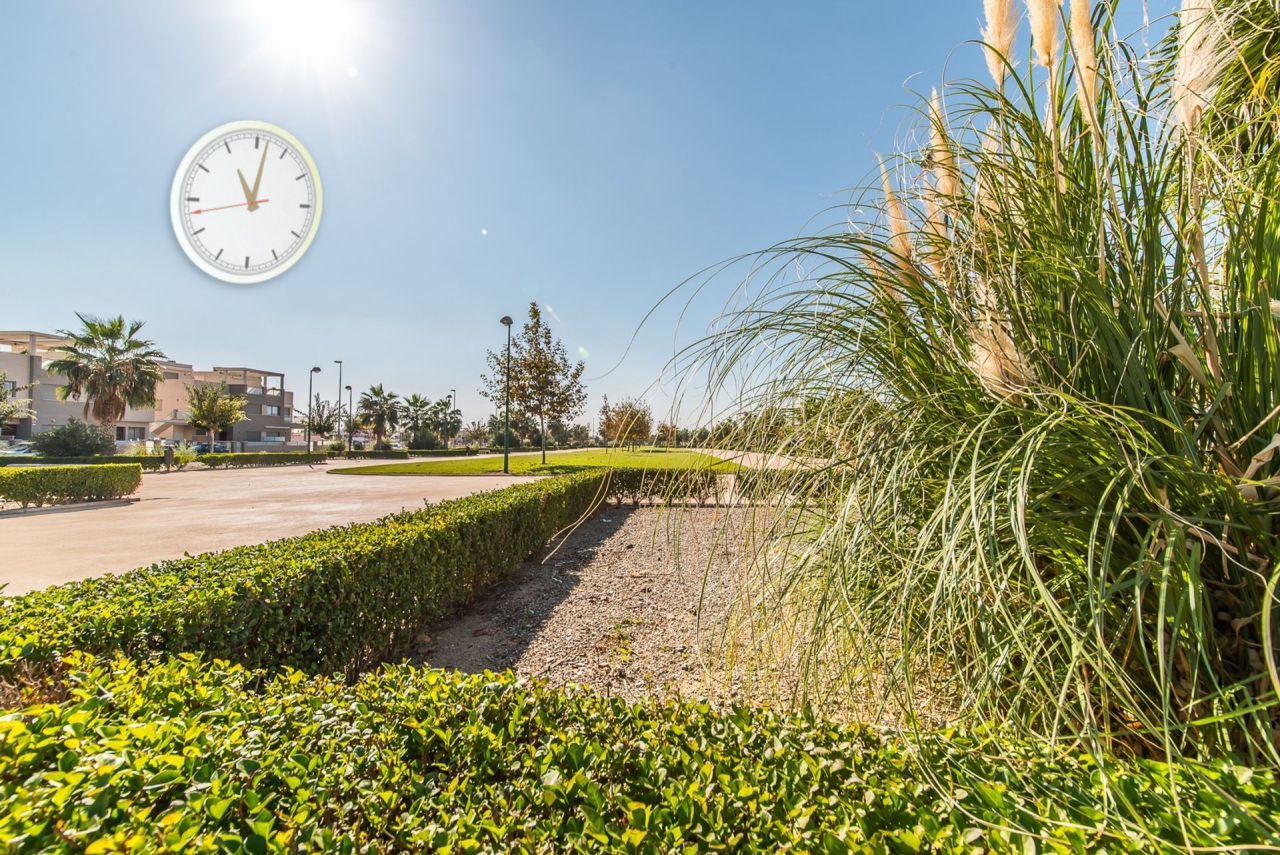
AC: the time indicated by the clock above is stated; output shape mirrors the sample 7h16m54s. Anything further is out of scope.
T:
11h01m43s
